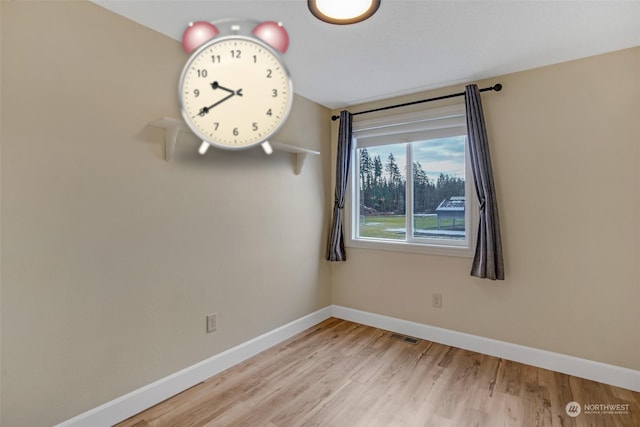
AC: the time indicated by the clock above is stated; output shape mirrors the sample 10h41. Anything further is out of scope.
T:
9h40
